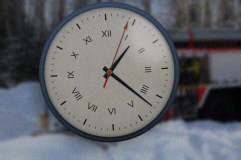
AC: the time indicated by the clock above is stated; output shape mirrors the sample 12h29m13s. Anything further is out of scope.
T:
1h22m04s
